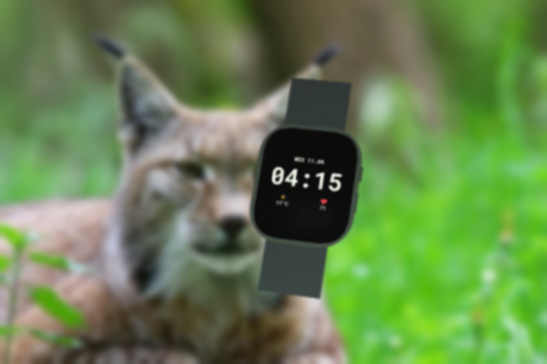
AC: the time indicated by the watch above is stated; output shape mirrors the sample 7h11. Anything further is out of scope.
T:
4h15
